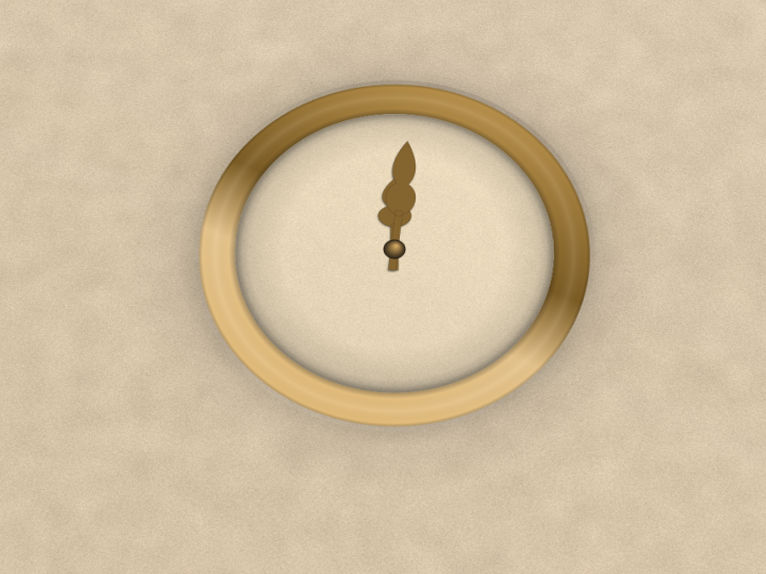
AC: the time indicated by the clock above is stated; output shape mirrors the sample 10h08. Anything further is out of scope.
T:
12h01
